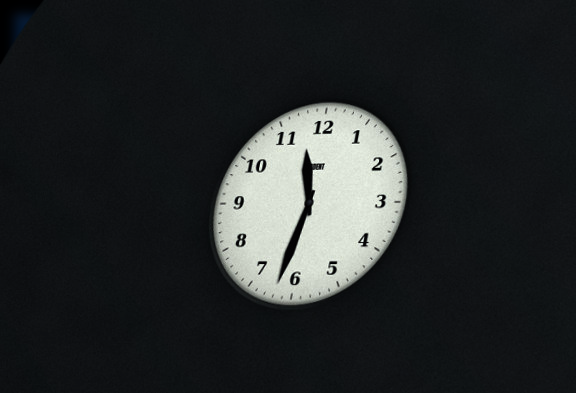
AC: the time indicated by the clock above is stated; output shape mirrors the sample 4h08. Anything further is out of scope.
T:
11h32
